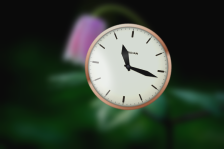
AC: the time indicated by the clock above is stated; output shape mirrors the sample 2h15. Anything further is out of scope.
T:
11h17
